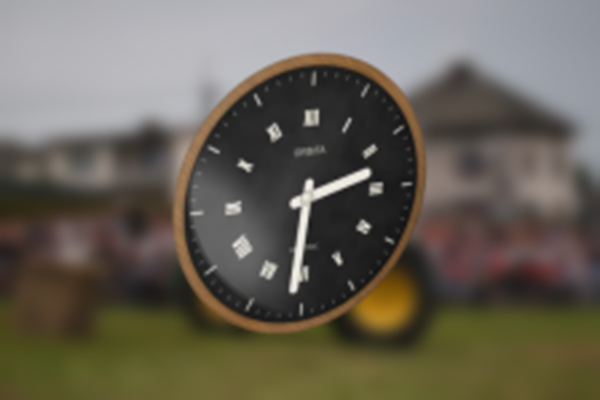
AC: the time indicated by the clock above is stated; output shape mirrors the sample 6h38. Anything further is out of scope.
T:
2h31
